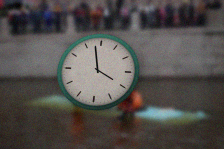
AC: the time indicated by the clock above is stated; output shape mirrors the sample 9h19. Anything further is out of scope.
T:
3h58
